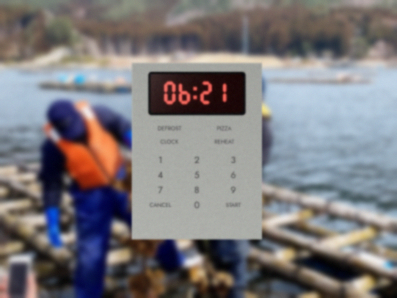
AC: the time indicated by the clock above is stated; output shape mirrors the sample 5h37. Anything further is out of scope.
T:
6h21
